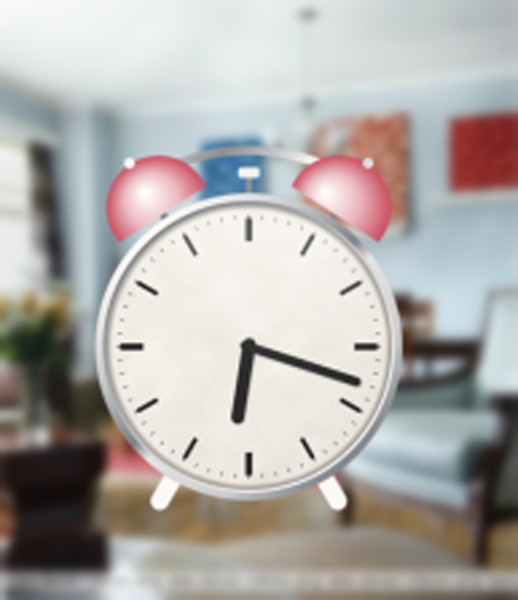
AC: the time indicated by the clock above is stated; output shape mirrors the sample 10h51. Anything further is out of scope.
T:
6h18
